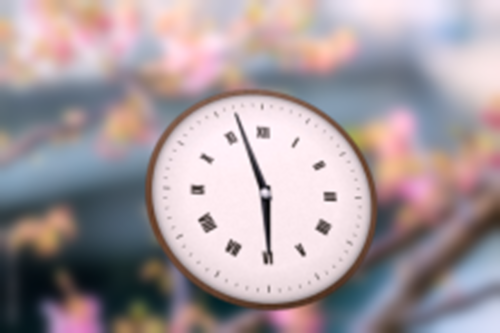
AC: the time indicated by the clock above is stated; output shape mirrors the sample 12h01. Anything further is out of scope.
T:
5h57
